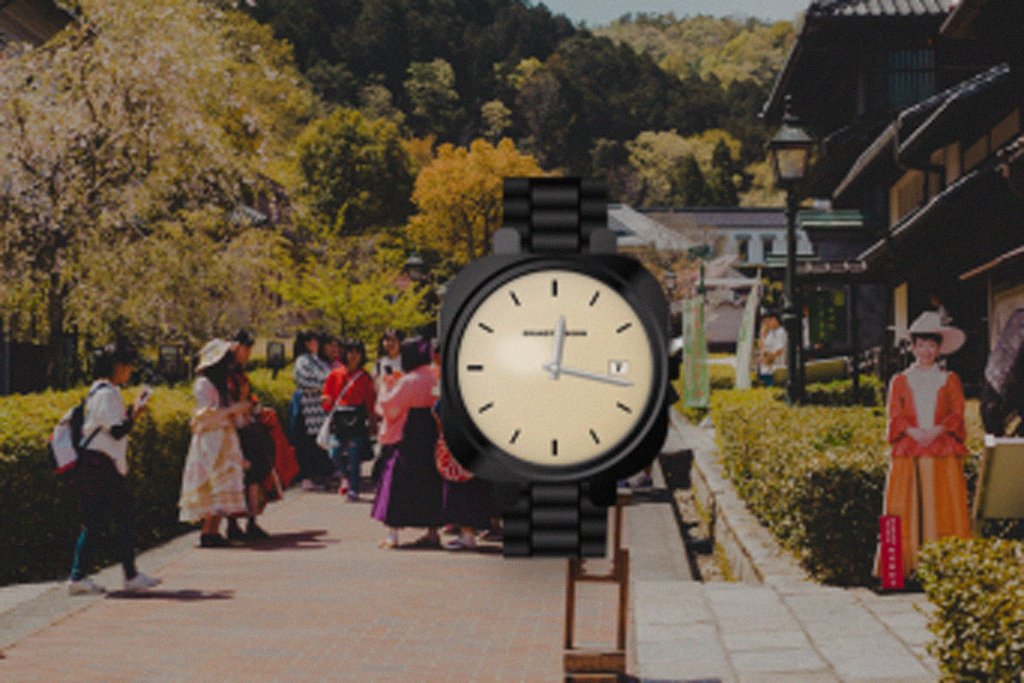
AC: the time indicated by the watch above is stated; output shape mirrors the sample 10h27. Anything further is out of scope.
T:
12h17
